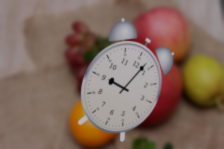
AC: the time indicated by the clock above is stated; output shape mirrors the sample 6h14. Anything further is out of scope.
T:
9h03
